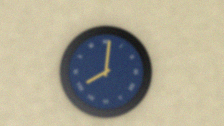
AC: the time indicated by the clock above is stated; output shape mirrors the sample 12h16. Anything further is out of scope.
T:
8h01
